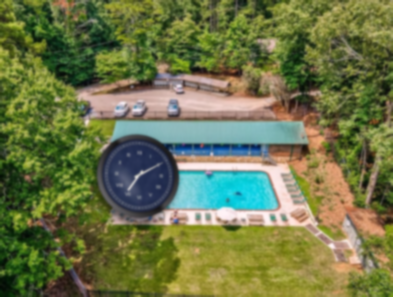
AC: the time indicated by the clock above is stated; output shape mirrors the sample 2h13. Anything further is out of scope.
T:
7h10
